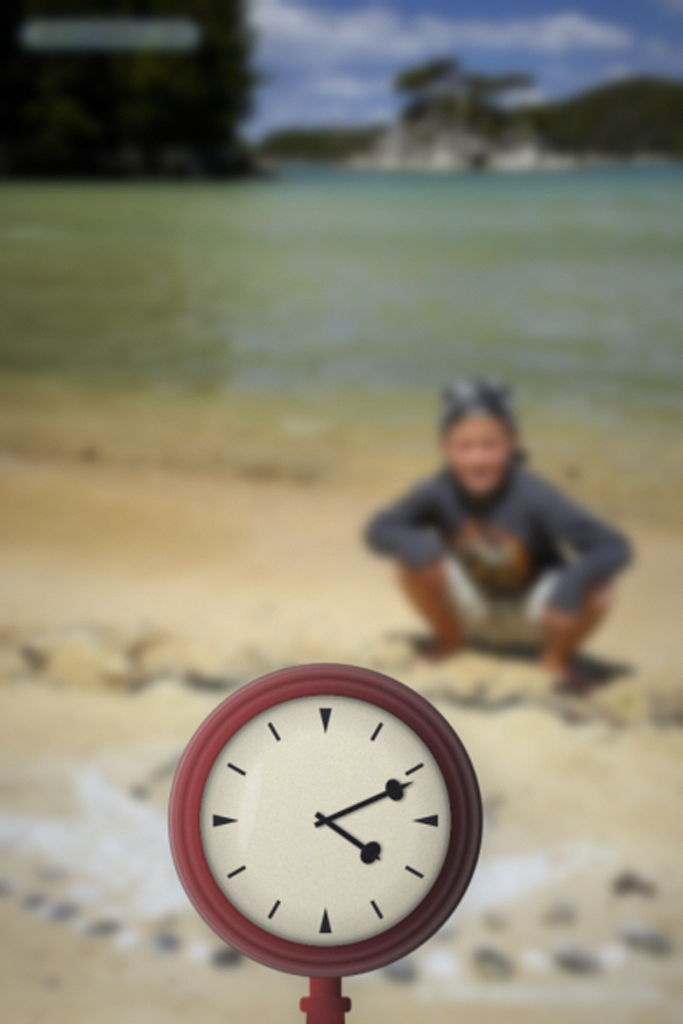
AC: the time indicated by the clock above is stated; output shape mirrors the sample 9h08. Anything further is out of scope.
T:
4h11
